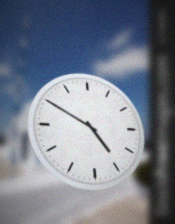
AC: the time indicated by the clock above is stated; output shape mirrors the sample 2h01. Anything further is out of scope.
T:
4h50
